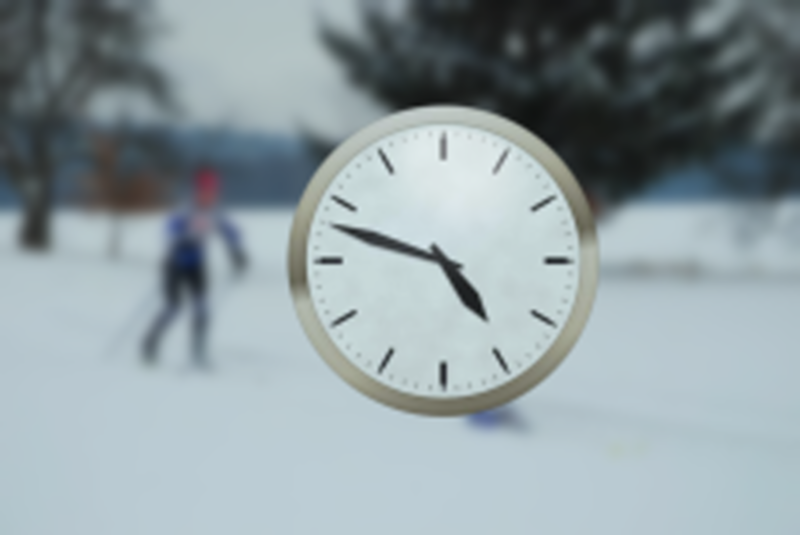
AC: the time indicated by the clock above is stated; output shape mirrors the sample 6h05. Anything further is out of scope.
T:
4h48
